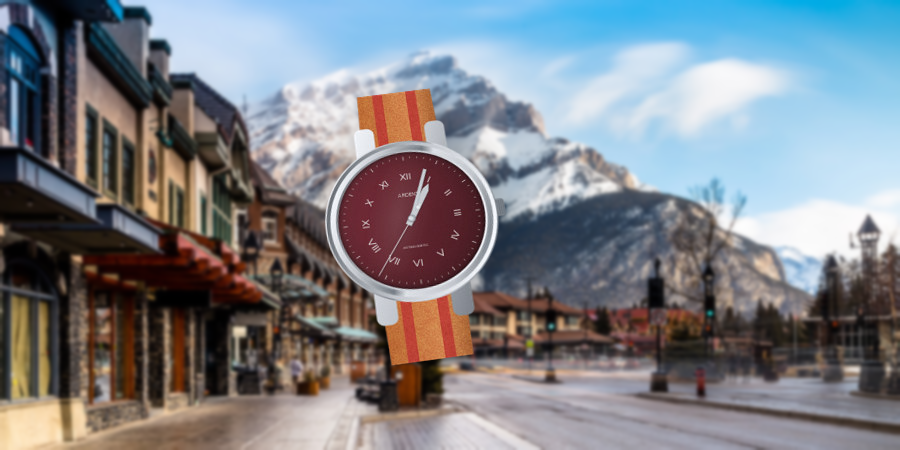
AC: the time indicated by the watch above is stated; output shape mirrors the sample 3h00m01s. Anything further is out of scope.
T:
1h03m36s
